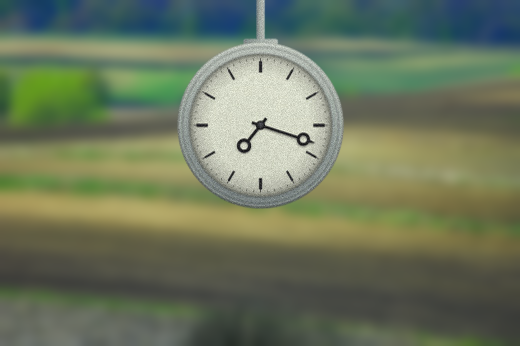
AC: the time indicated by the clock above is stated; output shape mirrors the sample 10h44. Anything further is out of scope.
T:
7h18
